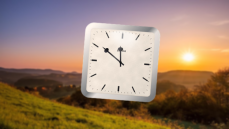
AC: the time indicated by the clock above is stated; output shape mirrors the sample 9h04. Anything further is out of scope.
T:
11h51
